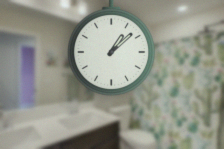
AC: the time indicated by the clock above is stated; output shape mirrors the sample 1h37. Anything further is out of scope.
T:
1h08
